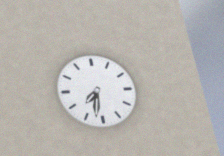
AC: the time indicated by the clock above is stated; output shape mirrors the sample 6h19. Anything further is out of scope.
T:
7h32
